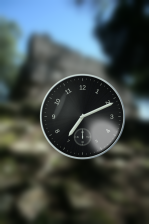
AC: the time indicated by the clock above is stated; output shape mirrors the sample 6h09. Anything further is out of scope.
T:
7h11
